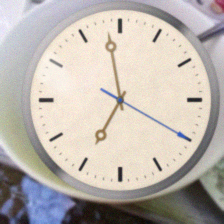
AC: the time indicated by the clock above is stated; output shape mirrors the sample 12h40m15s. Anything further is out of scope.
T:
6h58m20s
